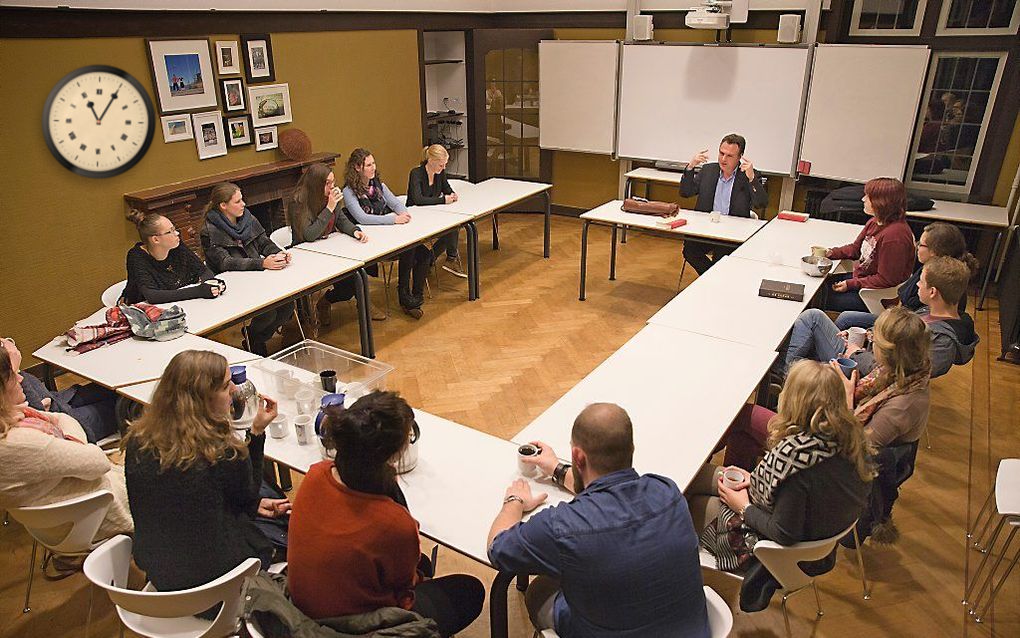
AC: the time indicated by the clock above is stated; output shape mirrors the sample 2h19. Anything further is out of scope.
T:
11h05
